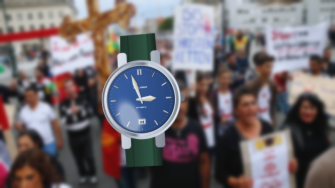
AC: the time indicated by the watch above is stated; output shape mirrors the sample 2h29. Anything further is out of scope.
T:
2h57
